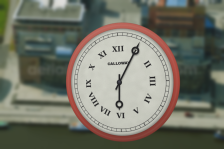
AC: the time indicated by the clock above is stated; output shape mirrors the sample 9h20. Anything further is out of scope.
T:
6h05
